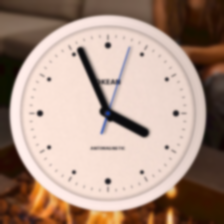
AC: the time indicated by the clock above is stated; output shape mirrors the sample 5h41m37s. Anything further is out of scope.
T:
3h56m03s
